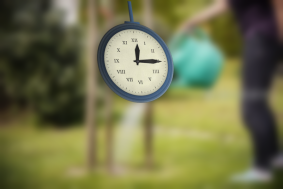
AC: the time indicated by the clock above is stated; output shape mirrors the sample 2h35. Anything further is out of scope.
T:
12h15
